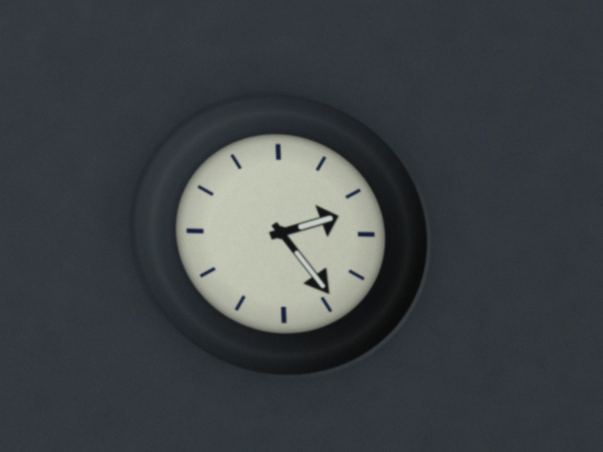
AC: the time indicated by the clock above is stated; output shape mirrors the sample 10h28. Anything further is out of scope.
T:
2h24
